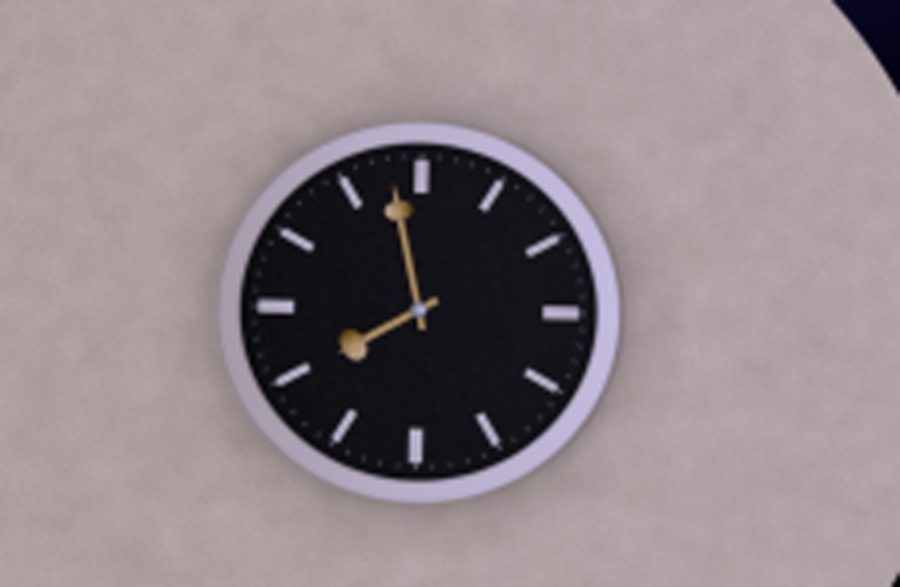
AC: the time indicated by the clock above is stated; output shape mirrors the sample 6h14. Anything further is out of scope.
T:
7h58
